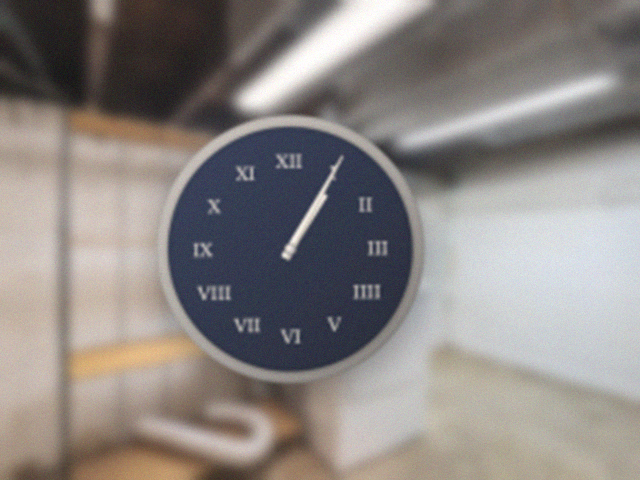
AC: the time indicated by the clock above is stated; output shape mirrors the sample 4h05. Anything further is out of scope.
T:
1h05
